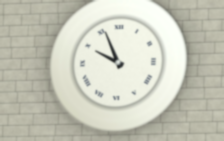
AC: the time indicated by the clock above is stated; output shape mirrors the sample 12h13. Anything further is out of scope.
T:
9h56
